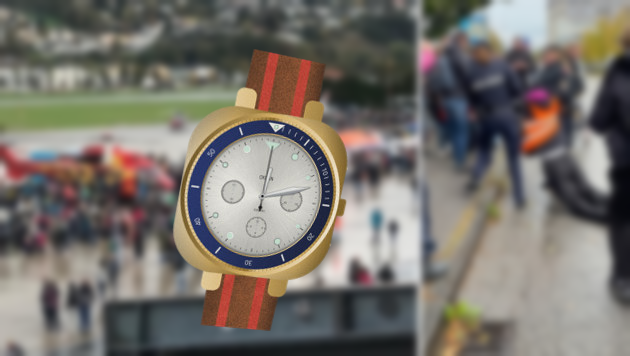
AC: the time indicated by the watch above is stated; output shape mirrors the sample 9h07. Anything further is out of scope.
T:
12h12
